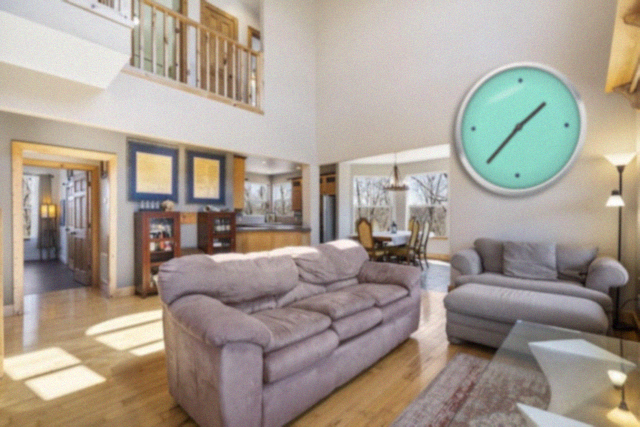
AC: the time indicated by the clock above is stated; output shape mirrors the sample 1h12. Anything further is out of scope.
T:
1h37
